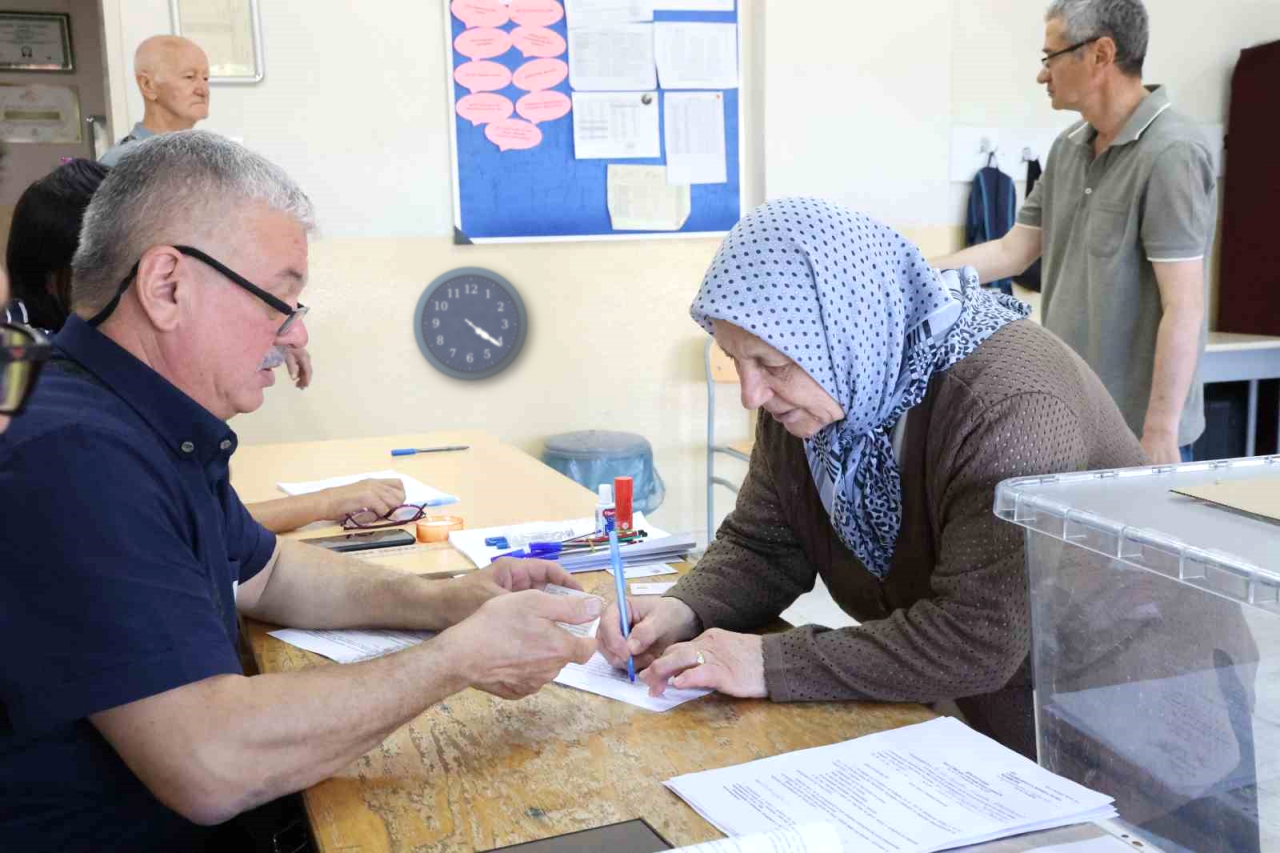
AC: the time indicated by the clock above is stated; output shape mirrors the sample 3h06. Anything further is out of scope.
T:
4h21
